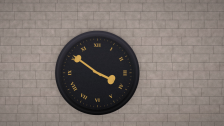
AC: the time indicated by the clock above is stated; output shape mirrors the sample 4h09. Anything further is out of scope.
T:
3h51
